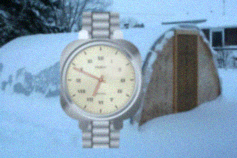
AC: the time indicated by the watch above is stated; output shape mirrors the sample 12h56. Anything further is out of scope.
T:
6h49
